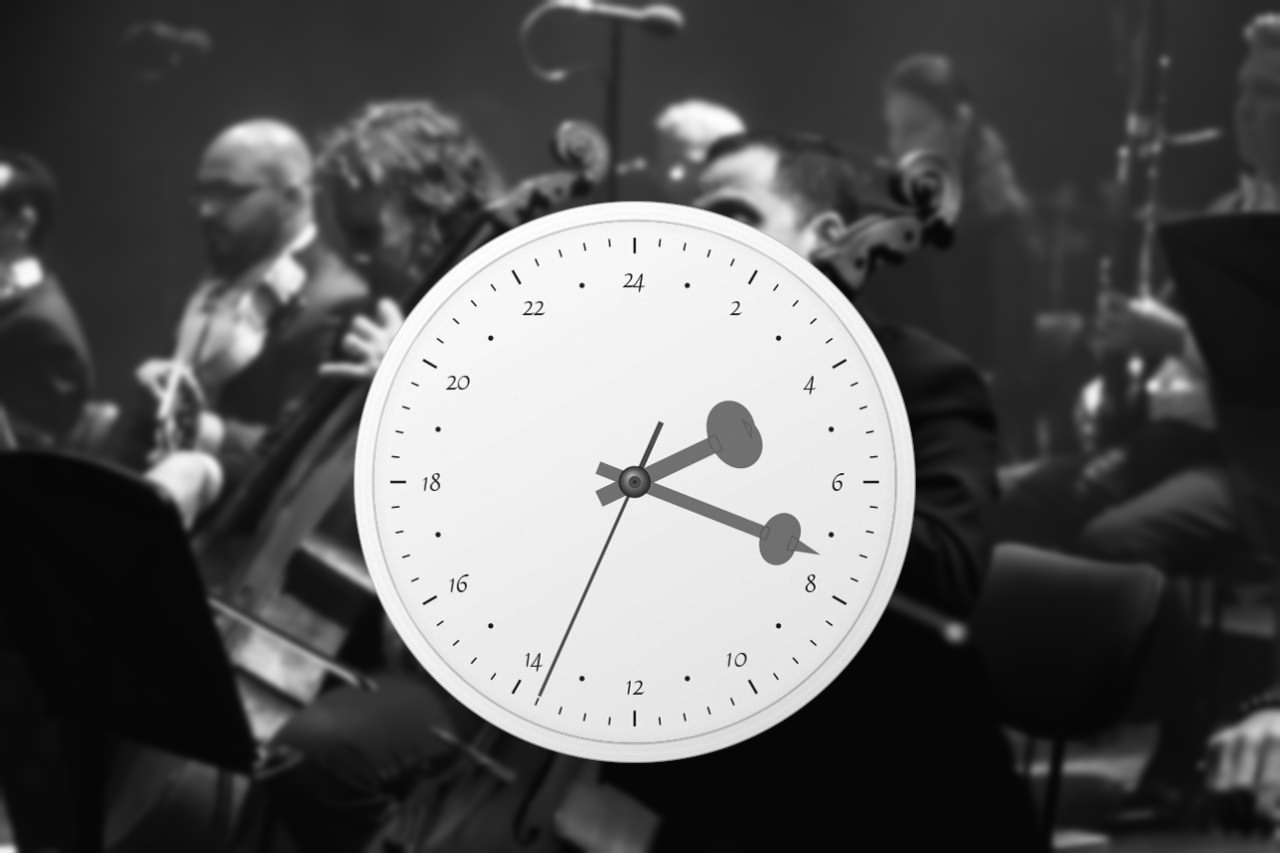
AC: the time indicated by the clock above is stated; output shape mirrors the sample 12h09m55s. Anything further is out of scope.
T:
4h18m34s
